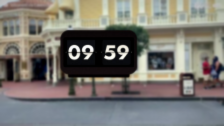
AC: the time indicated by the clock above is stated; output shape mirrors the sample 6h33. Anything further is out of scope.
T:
9h59
